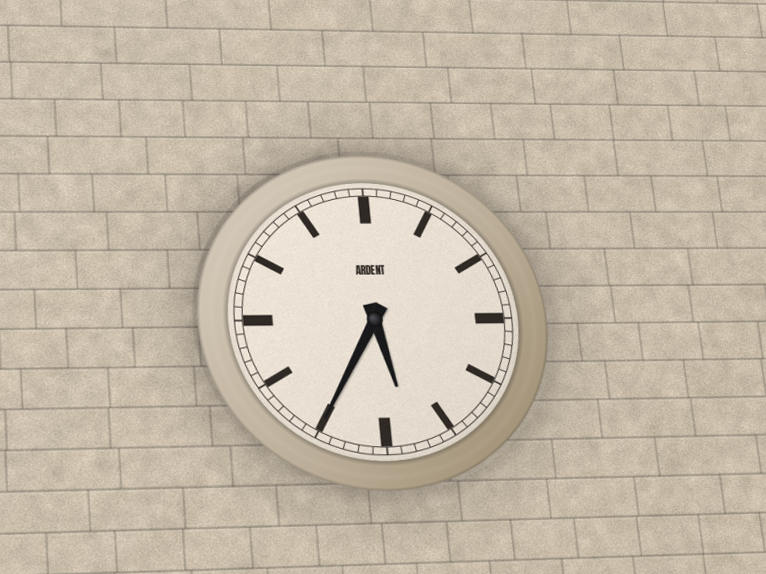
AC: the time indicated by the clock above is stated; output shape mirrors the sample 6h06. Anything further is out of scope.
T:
5h35
